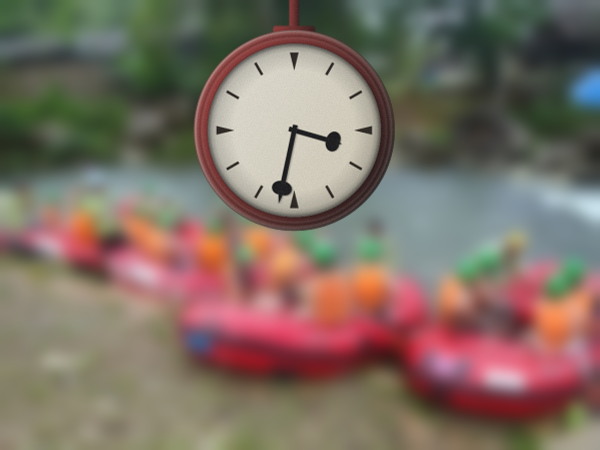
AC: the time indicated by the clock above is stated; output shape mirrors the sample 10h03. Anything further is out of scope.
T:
3h32
